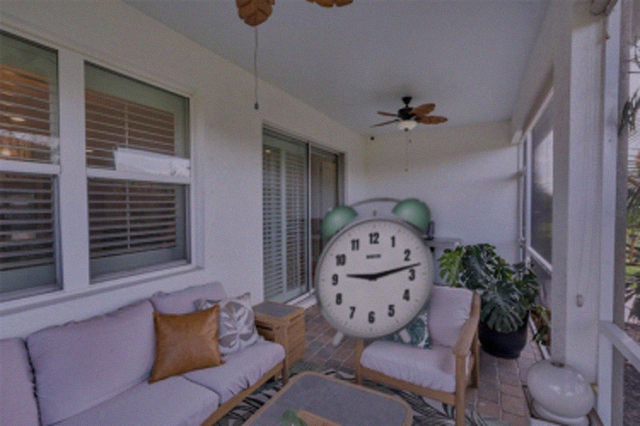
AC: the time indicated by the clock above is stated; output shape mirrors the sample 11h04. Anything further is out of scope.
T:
9h13
